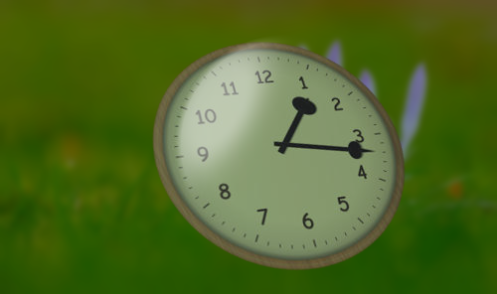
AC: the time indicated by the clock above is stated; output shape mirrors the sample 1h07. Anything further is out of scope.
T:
1h17
